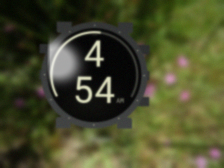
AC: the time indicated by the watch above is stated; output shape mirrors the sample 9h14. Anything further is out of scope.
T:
4h54
